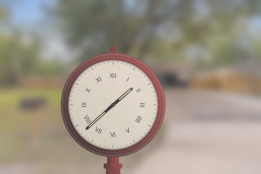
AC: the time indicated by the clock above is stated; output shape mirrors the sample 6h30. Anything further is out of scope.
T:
1h38
